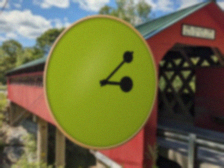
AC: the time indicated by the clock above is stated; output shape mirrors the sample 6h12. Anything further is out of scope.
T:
3h08
